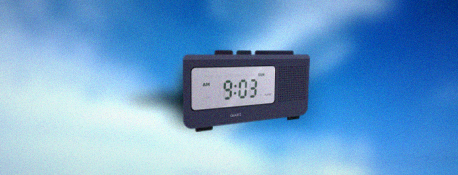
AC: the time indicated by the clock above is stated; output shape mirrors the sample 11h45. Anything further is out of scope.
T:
9h03
